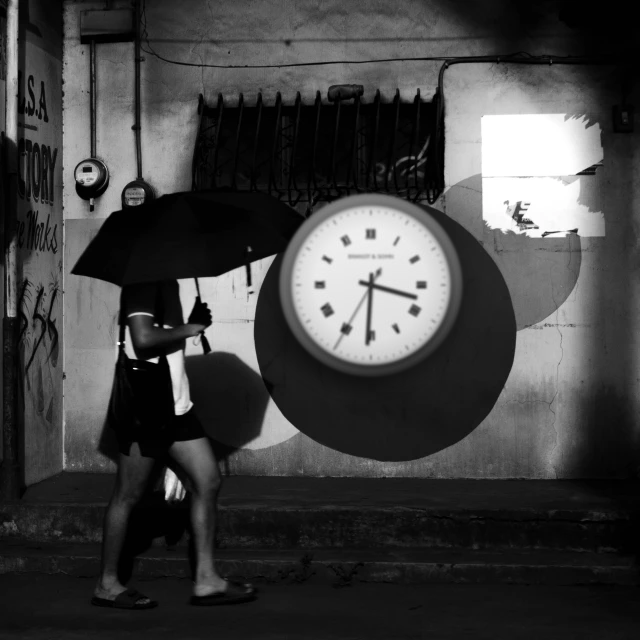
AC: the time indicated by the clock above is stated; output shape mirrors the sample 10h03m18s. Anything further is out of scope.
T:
3h30m35s
